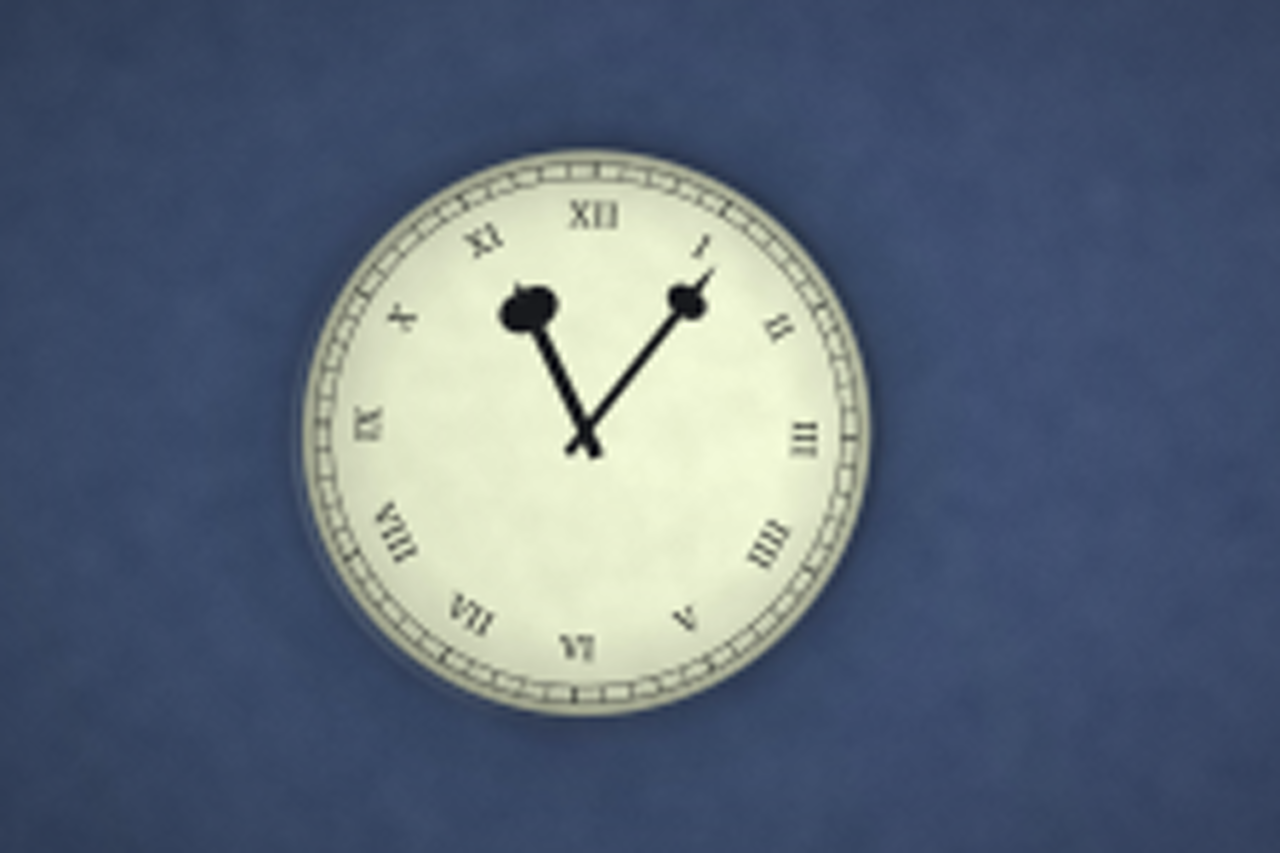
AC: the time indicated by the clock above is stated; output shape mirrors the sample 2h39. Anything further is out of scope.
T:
11h06
